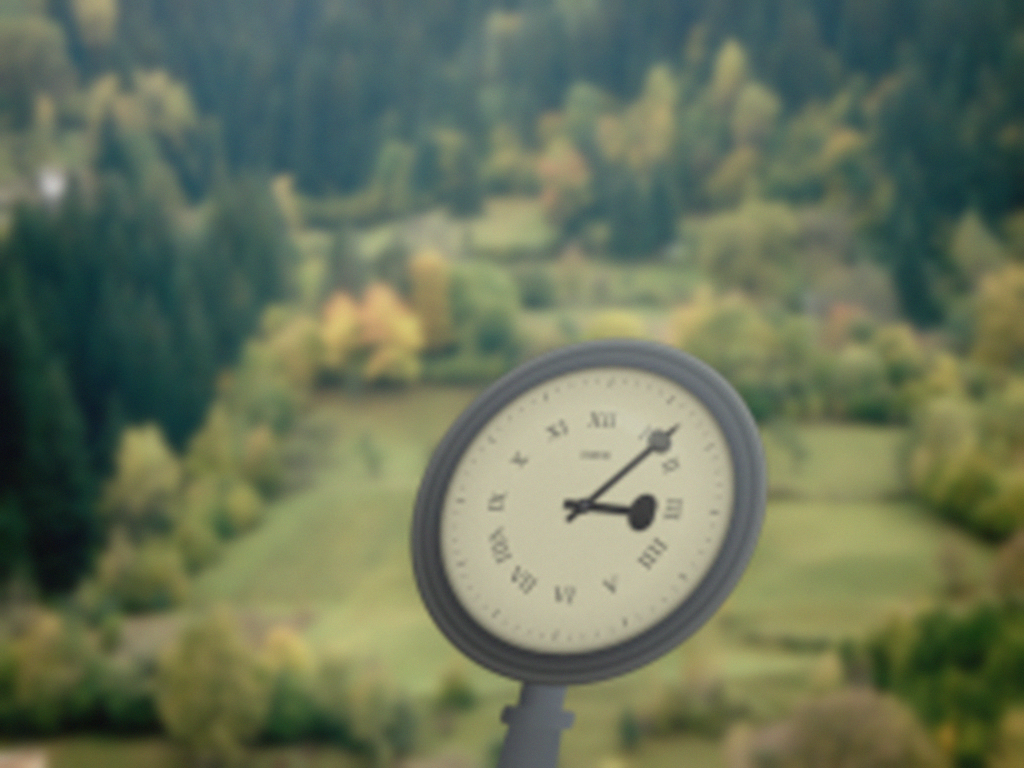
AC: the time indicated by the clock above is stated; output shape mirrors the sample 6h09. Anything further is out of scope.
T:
3h07
